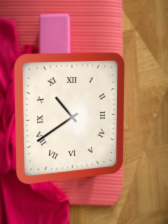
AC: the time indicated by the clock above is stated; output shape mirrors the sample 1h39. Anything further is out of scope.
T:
10h40
